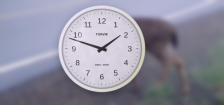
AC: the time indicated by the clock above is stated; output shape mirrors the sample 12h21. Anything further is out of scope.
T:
1h48
